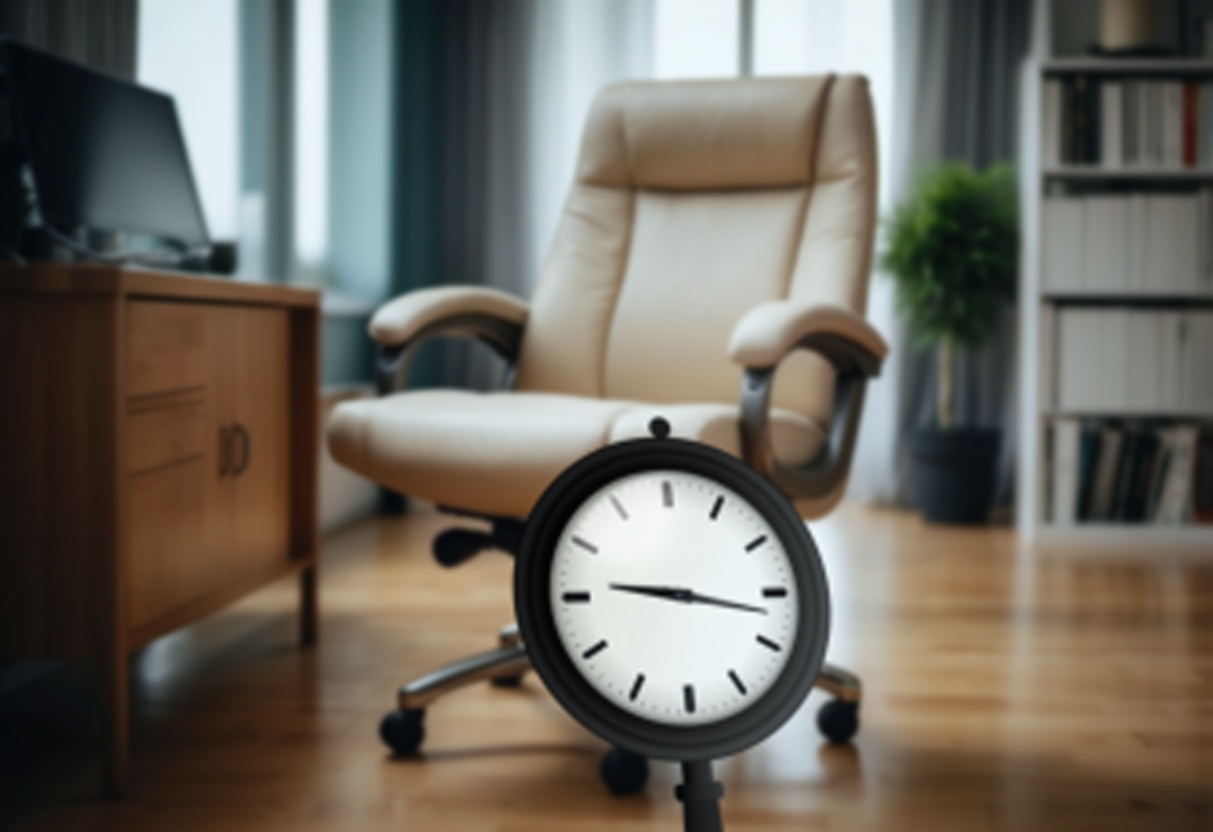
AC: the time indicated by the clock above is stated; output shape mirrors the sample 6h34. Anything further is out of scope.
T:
9h17
